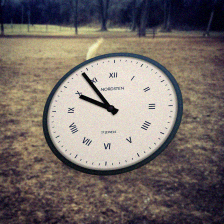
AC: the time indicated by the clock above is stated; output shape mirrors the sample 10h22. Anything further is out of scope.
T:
9h54
